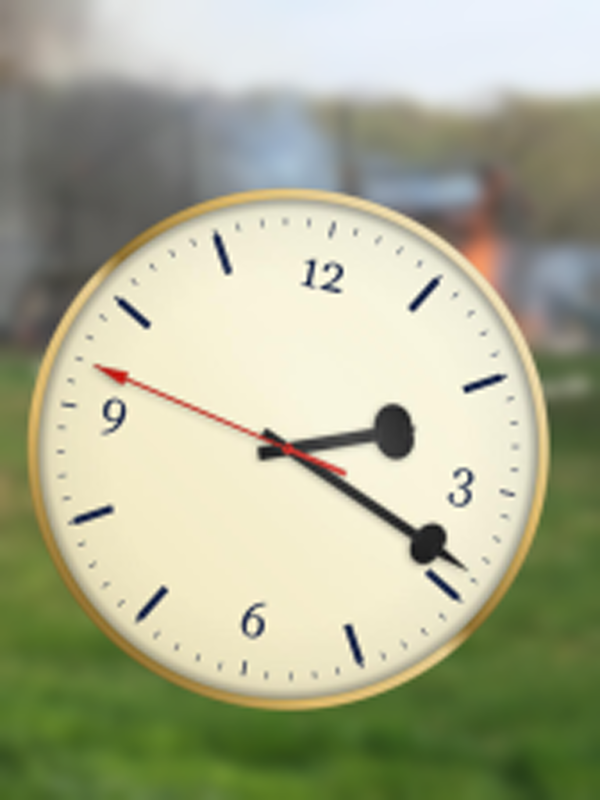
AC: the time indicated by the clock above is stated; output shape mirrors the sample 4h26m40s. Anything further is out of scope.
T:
2h18m47s
